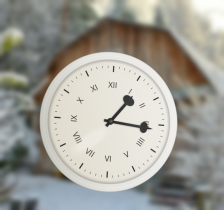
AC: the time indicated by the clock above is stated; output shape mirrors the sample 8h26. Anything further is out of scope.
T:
1h16
